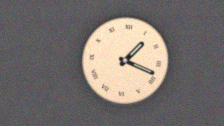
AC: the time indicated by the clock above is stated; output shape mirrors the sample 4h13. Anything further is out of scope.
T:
1h18
